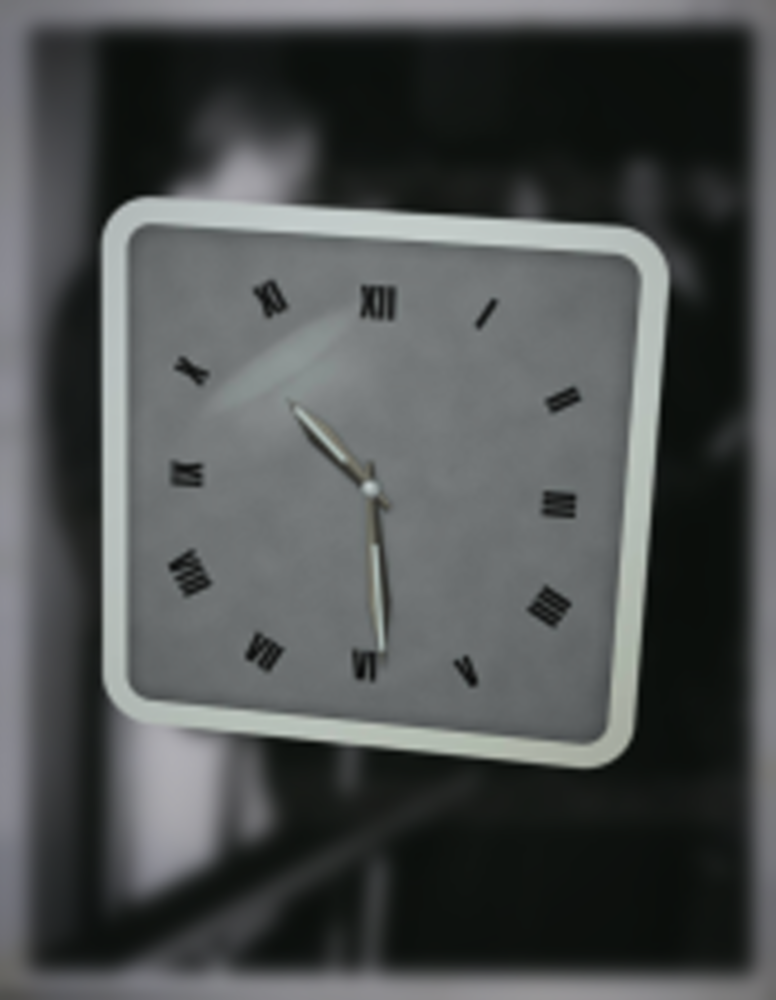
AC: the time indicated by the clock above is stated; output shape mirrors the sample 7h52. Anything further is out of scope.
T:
10h29
